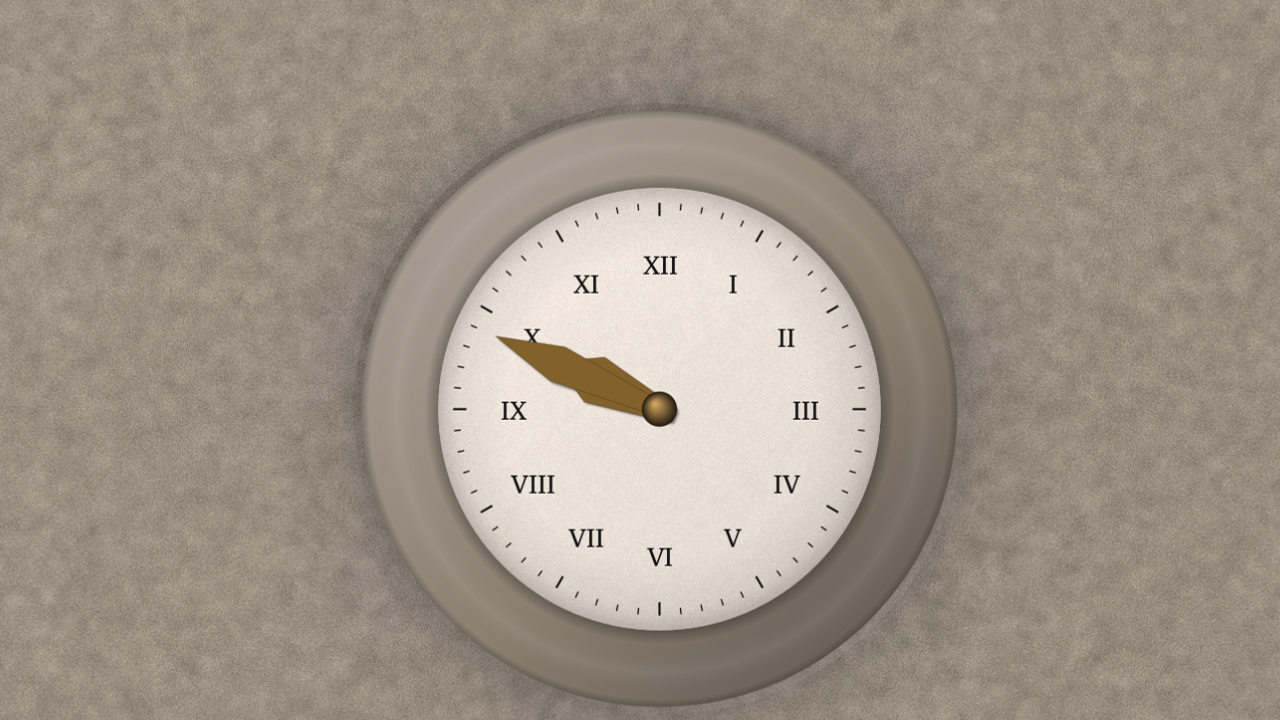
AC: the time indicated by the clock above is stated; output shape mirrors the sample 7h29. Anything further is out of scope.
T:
9h49
